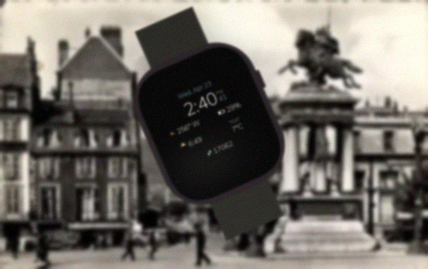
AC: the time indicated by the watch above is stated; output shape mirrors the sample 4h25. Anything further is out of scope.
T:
2h40
